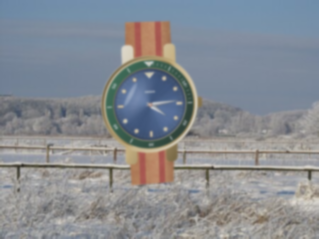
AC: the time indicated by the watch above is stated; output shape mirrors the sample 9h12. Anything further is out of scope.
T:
4h14
